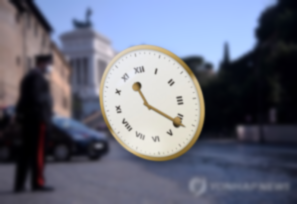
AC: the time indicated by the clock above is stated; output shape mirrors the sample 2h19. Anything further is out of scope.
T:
11h21
